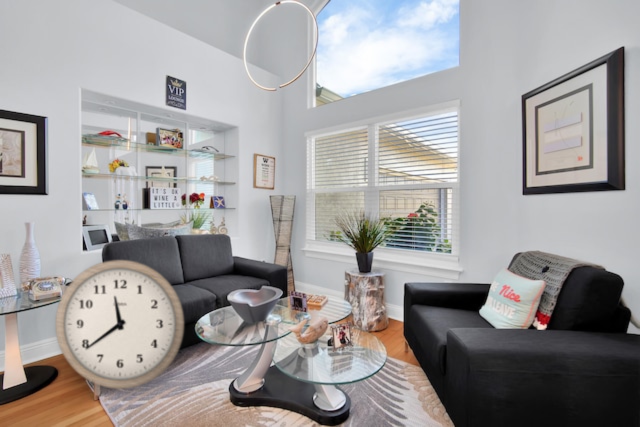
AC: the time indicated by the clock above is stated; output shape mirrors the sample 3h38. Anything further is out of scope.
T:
11h39
